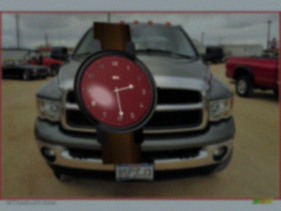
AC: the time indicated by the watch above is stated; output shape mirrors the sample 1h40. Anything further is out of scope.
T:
2h29
